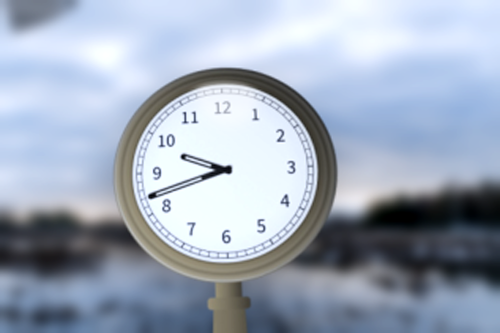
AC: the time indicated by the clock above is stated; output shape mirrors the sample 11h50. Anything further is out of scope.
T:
9h42
